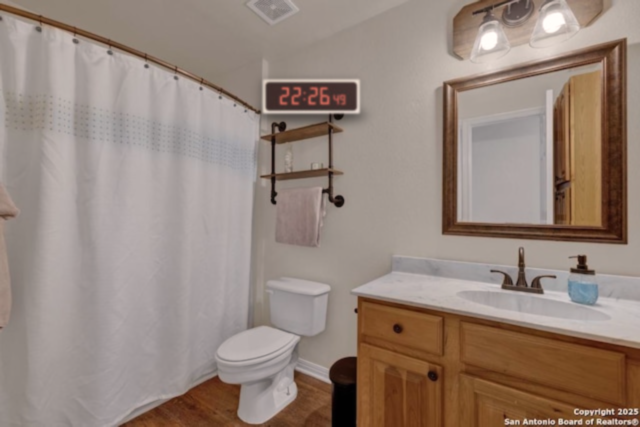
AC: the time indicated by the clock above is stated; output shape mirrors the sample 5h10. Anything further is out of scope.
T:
22h26
